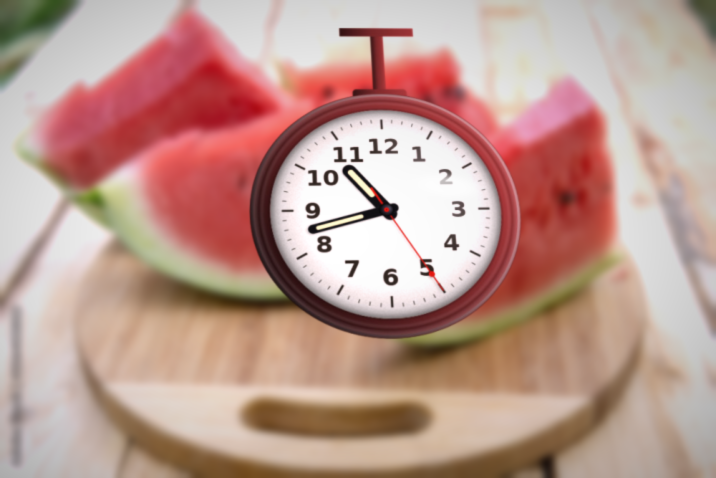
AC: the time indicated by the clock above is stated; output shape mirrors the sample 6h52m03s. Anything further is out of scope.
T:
10h42m25s
